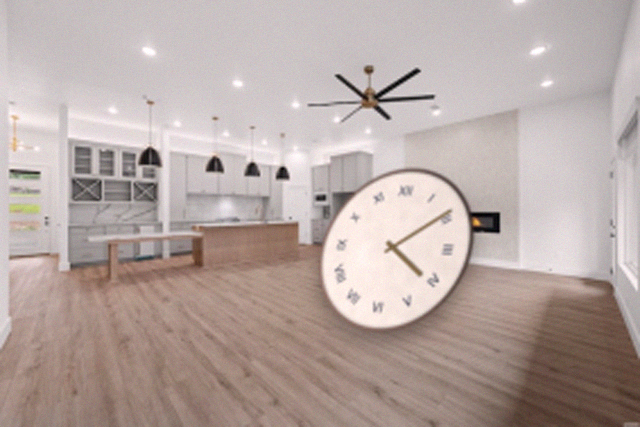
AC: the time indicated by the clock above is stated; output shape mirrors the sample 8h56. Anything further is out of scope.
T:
4h09
